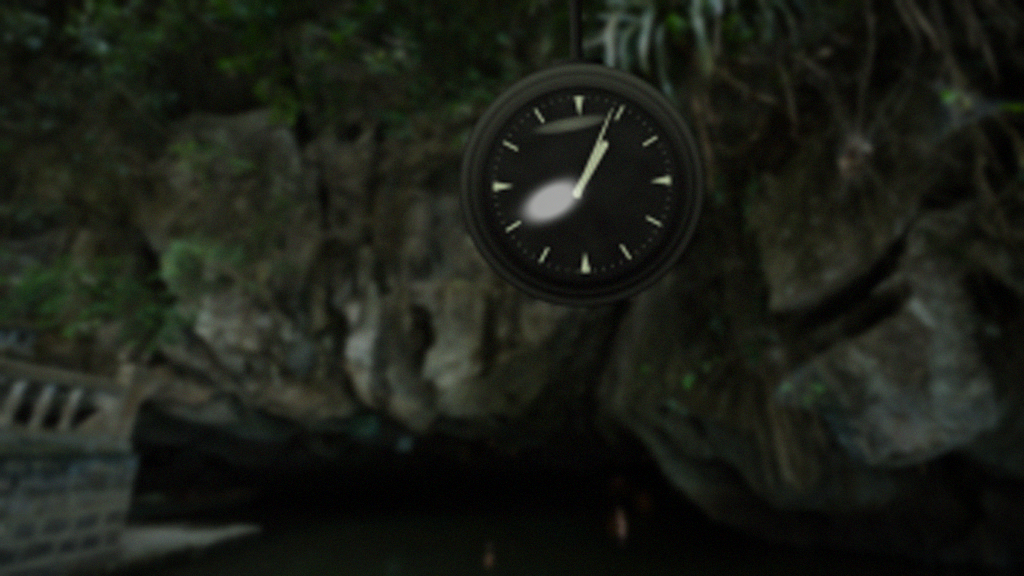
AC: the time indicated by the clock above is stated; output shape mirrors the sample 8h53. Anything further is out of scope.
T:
1h04
